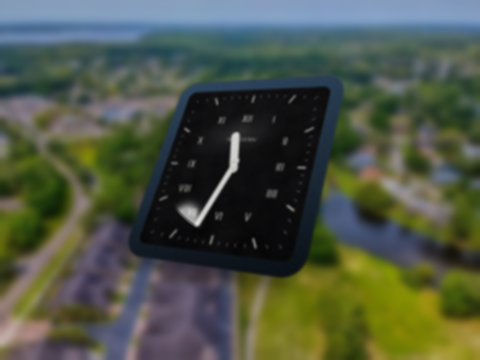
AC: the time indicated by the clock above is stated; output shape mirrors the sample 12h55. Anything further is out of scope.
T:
11h33
